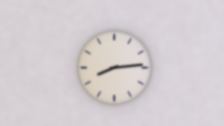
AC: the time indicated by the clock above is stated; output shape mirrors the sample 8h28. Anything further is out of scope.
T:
8h14
